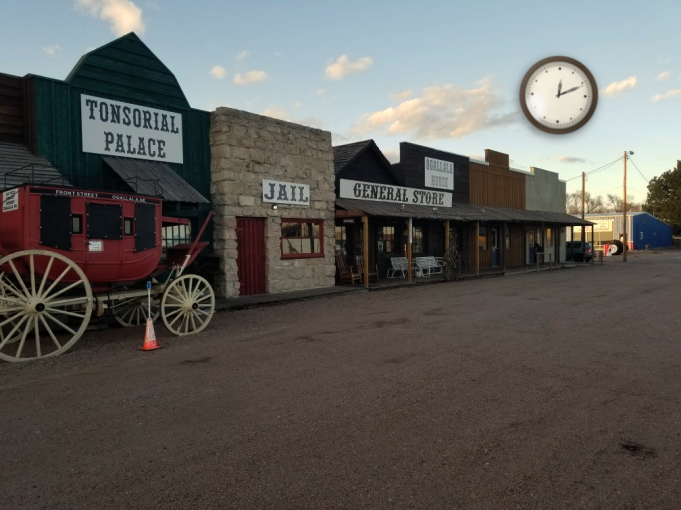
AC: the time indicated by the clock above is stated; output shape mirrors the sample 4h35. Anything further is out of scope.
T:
12h11
